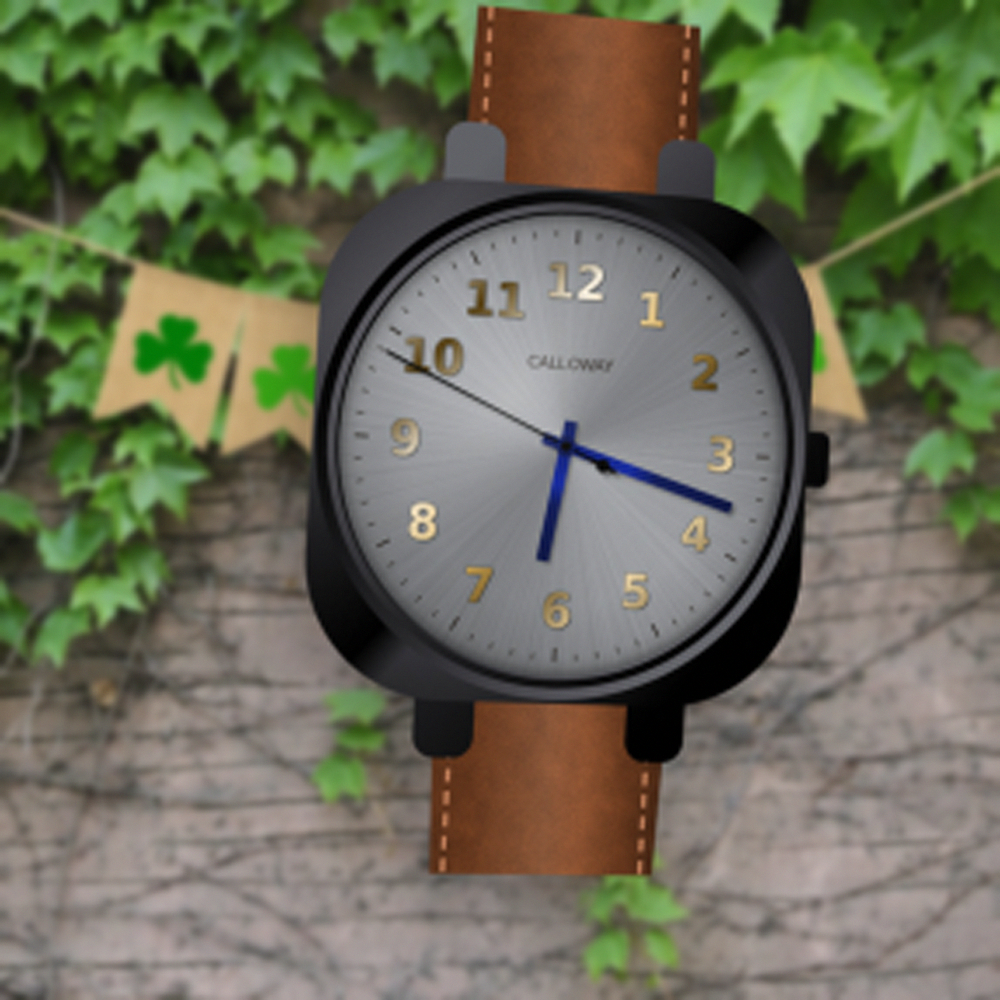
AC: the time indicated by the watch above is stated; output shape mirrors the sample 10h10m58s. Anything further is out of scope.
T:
6h17m49s
